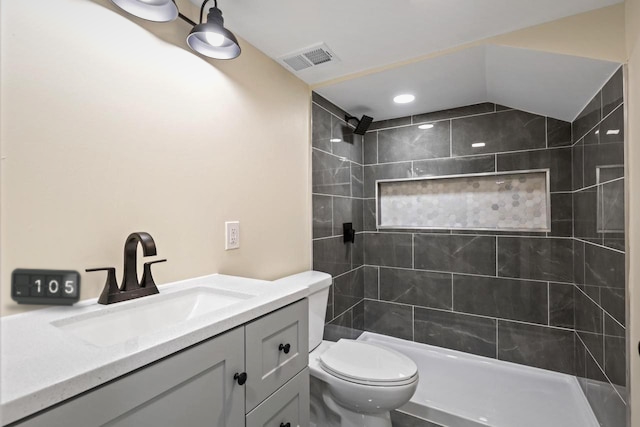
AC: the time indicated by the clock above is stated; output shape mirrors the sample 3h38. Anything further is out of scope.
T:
1h05
